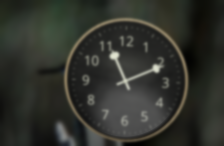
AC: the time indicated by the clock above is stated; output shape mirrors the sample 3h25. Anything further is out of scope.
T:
11h11
